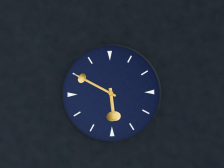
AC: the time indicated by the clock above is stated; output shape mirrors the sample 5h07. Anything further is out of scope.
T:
5h50
